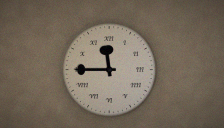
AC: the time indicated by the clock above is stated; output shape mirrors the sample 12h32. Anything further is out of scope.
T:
11h45
